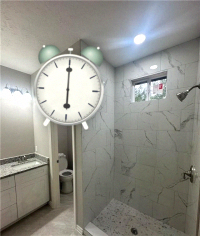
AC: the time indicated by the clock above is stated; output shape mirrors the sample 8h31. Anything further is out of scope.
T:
6h00
